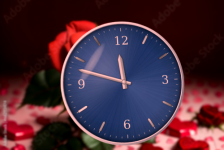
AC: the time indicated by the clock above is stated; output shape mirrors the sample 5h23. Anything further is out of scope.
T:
11h48
